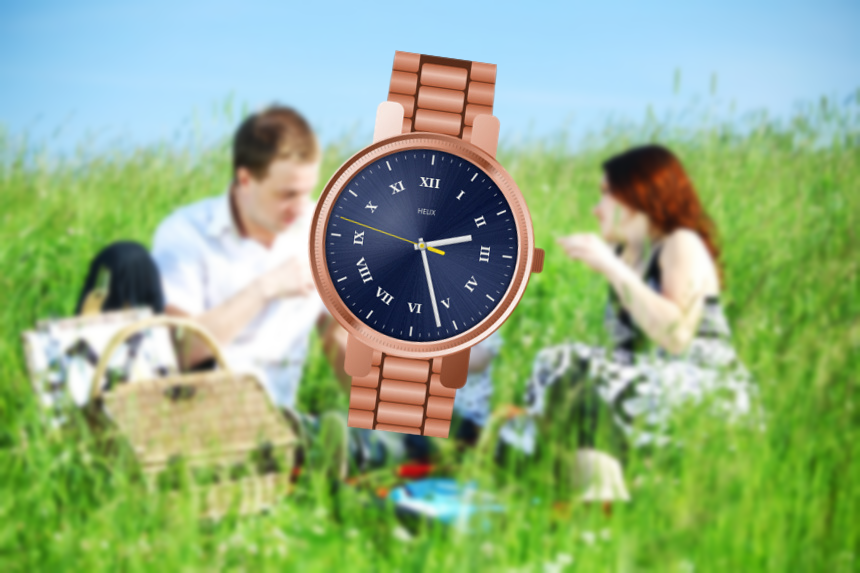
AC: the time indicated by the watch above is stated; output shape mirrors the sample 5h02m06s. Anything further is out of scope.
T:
2h26m47s
